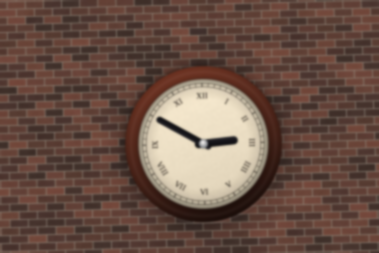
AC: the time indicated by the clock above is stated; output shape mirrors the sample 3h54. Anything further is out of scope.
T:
2h50
